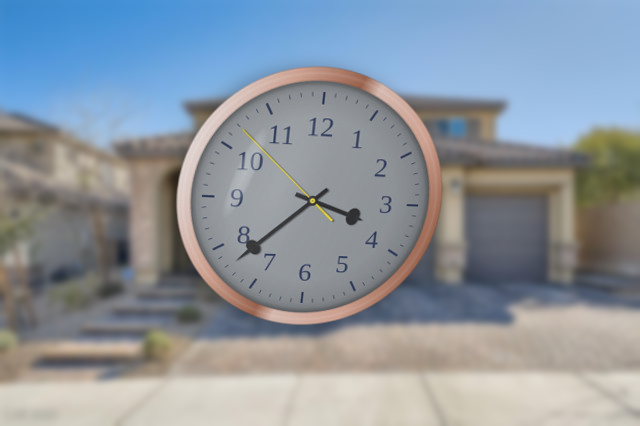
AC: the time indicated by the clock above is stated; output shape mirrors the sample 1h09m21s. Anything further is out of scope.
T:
3h37m52s
